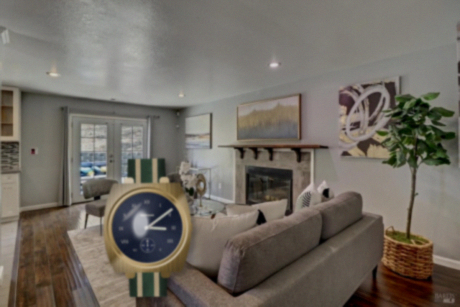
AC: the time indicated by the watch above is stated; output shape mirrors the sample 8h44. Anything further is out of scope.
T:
3h09
